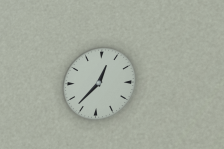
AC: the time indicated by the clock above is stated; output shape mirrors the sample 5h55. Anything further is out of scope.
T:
12h37
